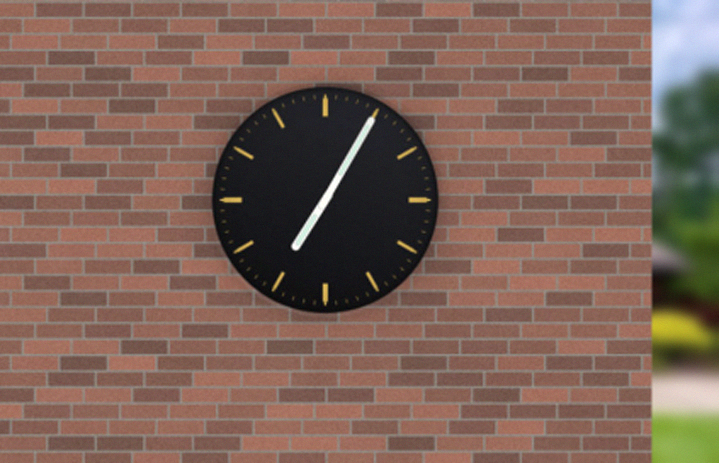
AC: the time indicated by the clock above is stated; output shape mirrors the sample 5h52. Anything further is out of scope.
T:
7h05
